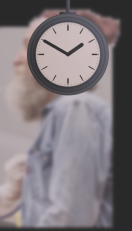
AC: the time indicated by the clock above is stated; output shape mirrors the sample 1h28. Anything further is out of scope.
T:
1h50
